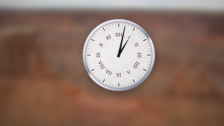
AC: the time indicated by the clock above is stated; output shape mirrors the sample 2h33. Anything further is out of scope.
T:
1h02
